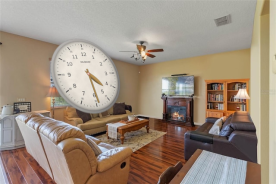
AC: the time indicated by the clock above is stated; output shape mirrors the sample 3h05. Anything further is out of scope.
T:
4h29
